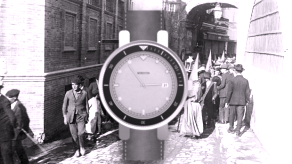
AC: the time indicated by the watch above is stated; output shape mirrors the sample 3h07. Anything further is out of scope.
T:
2h54
